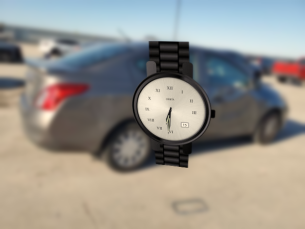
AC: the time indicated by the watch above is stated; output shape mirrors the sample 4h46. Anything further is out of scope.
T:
6h31
